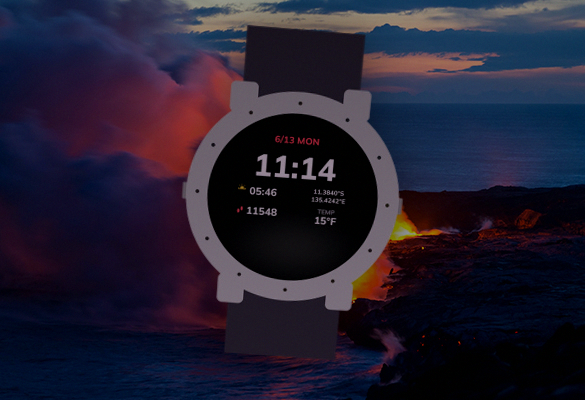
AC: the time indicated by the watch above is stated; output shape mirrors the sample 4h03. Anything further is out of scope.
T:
11h14
